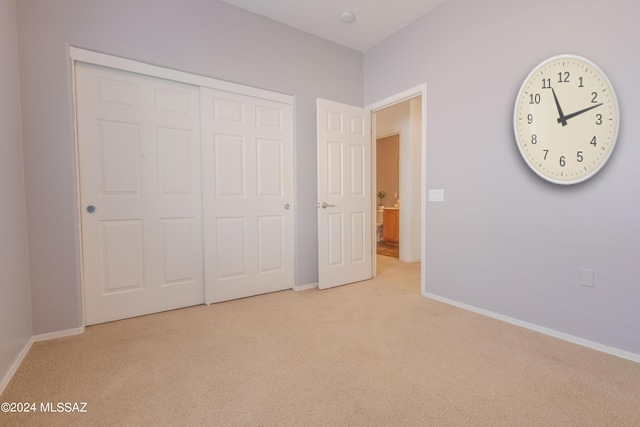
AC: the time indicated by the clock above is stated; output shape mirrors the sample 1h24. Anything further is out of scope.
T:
11h12
